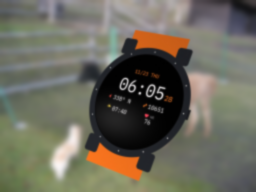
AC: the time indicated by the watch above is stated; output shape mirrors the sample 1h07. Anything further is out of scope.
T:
6h05
